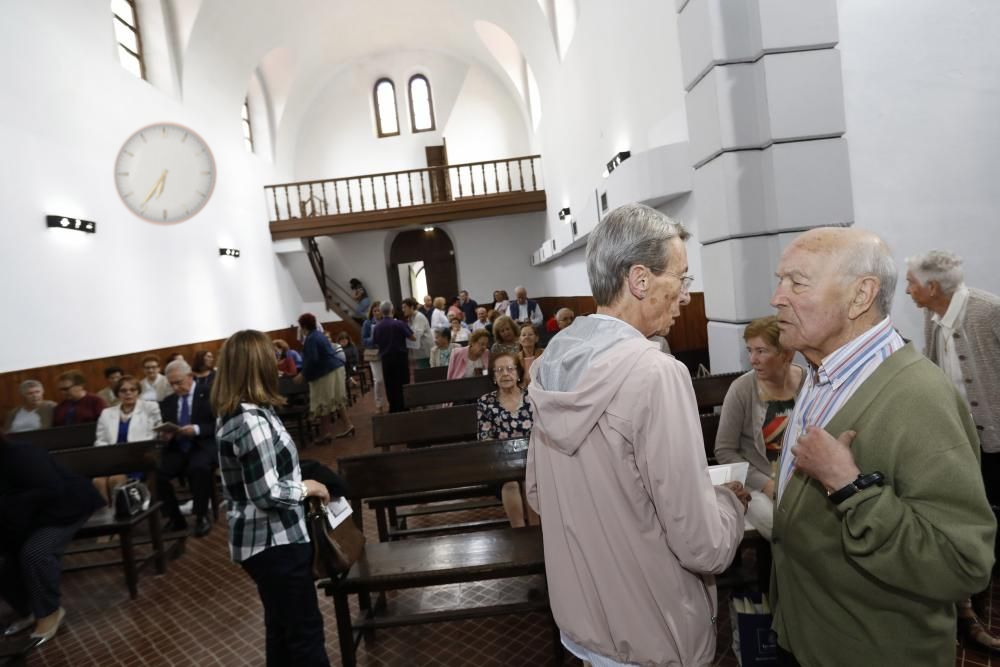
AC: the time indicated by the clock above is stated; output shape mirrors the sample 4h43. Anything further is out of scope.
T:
6h36
